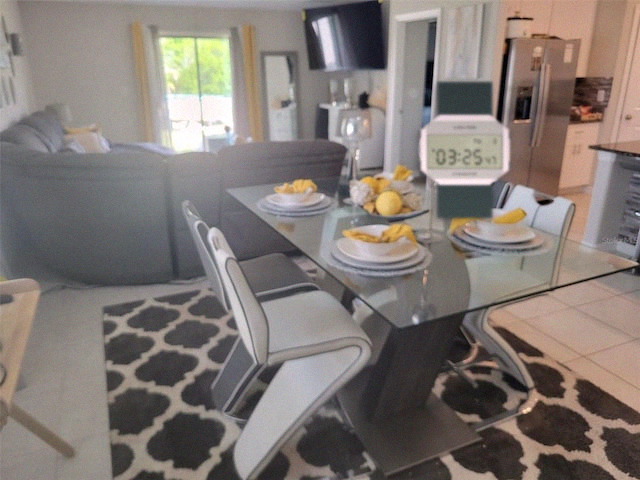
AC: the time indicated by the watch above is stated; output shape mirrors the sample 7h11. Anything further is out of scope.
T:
3h25
